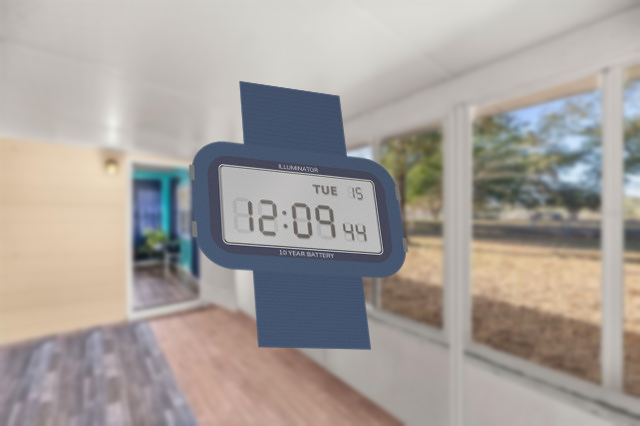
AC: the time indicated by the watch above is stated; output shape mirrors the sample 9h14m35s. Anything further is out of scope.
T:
12h09m44s
